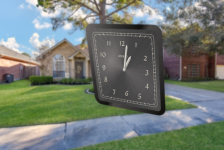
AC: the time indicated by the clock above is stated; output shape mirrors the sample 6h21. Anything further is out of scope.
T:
1h02
